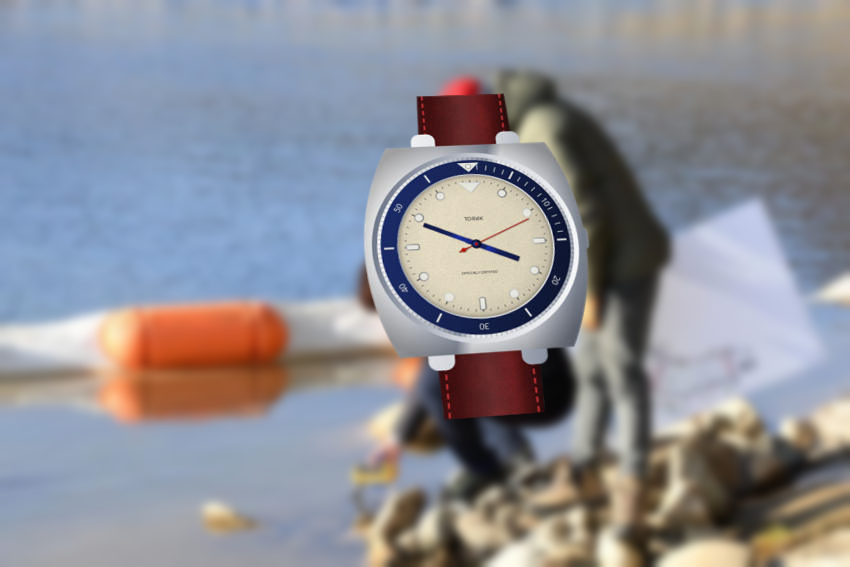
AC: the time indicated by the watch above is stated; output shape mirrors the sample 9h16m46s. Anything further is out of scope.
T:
3h49m11s
